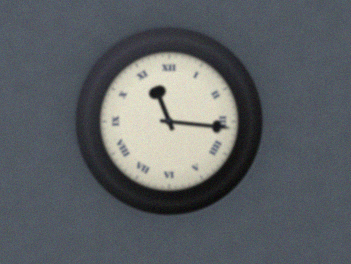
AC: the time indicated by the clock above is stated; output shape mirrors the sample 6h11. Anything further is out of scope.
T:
11h16
